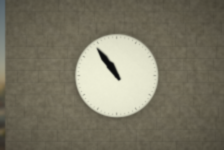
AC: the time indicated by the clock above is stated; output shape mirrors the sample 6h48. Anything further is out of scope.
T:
10h54
